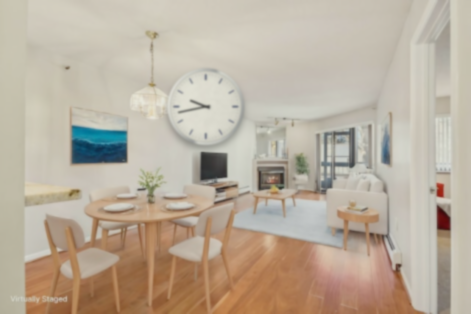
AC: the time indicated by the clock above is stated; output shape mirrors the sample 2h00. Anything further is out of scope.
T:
9h43
